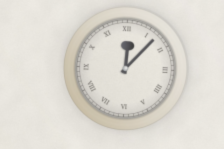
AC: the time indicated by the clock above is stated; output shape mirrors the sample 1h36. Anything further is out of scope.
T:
12h07
